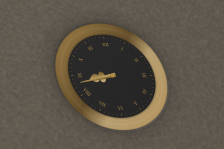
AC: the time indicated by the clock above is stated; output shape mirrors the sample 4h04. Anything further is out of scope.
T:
8h43
